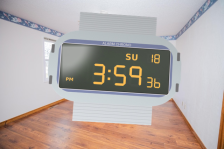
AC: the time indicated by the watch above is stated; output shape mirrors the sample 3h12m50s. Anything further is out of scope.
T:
3h59m36s
